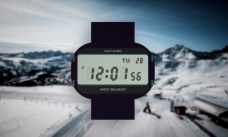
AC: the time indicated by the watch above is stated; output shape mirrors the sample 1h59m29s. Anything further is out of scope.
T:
12h01m56s
